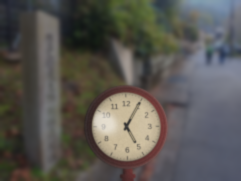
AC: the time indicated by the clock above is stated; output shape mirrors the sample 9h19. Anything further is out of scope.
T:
5h05
